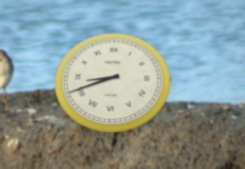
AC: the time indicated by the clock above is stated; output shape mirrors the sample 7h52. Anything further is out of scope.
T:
8h41
